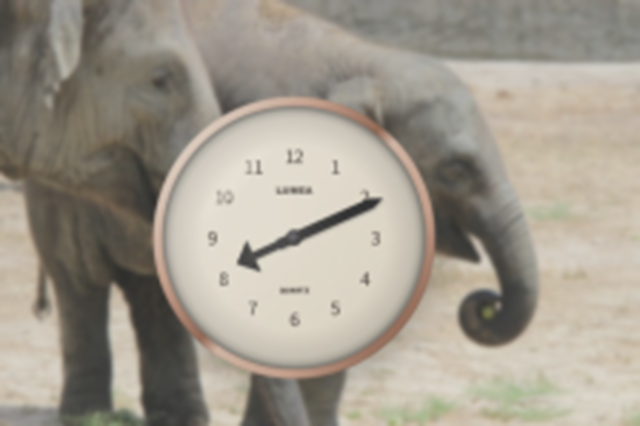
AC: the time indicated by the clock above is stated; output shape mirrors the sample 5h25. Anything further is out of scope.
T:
8h11
